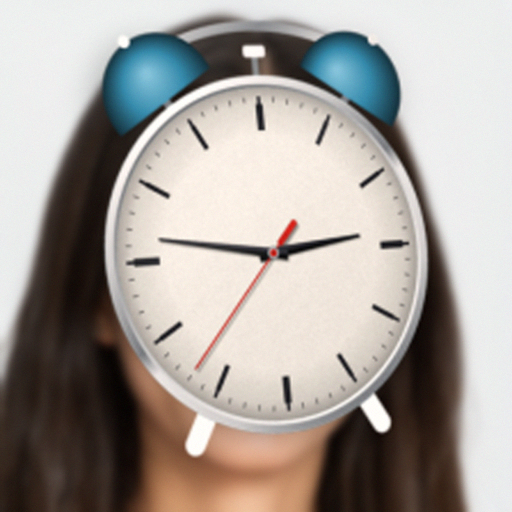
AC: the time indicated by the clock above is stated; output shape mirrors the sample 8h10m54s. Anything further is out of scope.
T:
2h46m37s
